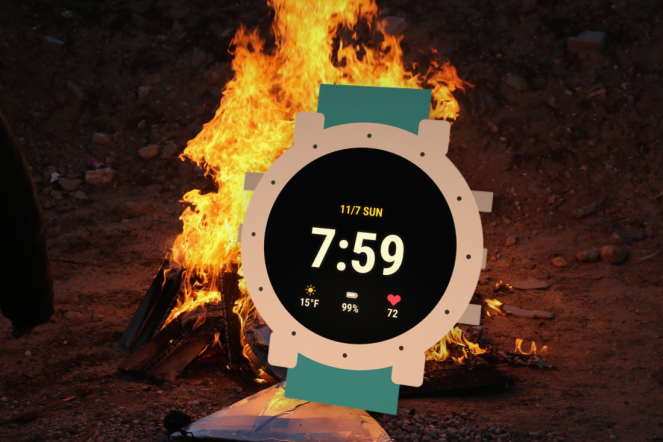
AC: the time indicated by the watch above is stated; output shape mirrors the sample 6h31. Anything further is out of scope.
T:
7h59
